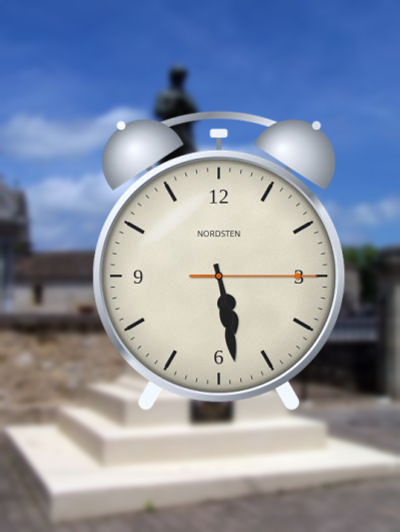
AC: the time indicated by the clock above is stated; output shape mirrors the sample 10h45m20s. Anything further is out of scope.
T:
5h28m15s
